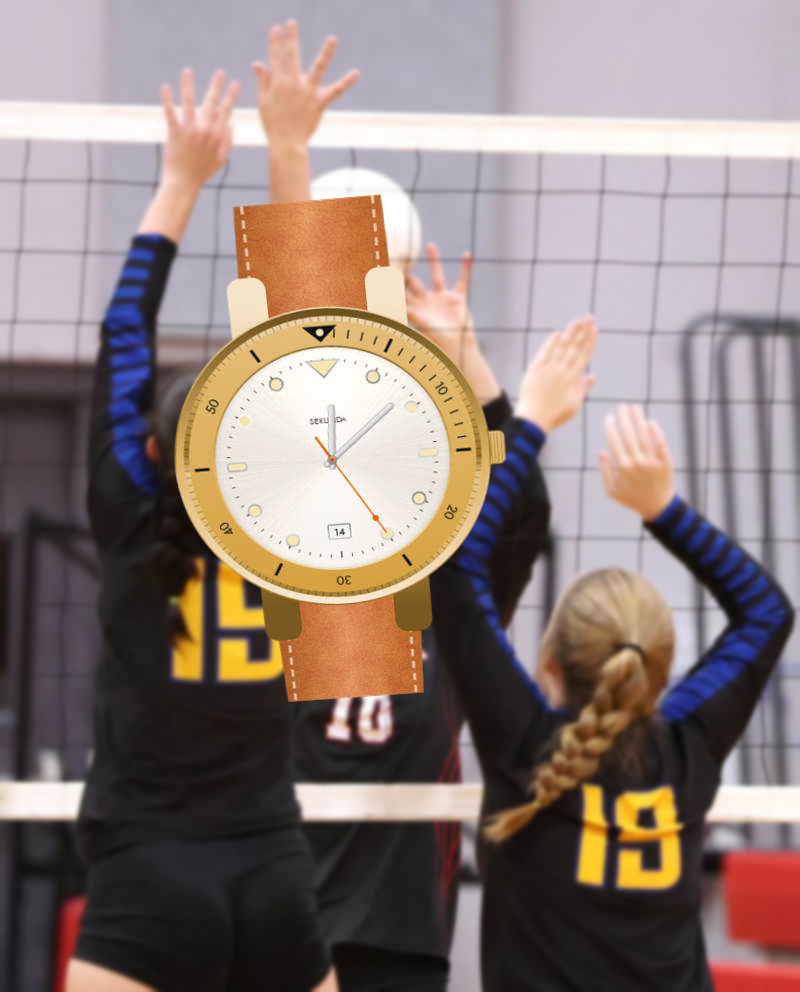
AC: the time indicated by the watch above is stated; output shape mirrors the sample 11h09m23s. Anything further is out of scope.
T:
12h08m25s
